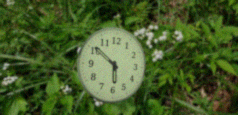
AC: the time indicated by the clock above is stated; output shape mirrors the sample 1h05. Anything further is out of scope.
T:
5h51
